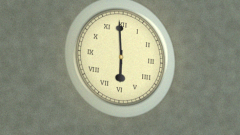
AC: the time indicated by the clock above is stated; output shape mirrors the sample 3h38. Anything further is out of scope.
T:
5h59
